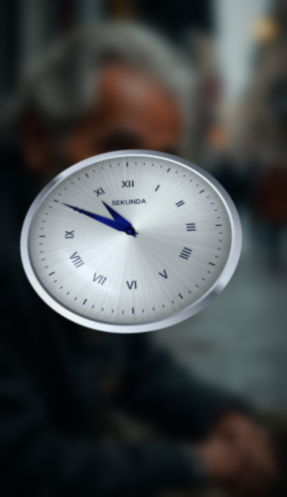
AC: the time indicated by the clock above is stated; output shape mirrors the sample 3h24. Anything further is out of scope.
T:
10h50
